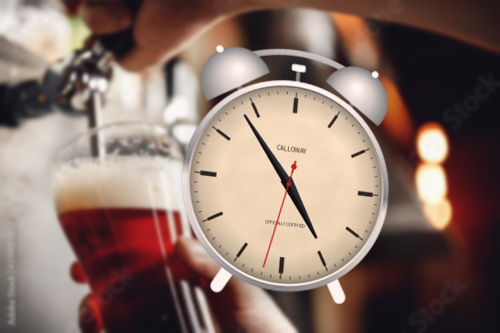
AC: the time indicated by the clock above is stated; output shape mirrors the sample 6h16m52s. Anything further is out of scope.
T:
4h53m32s
